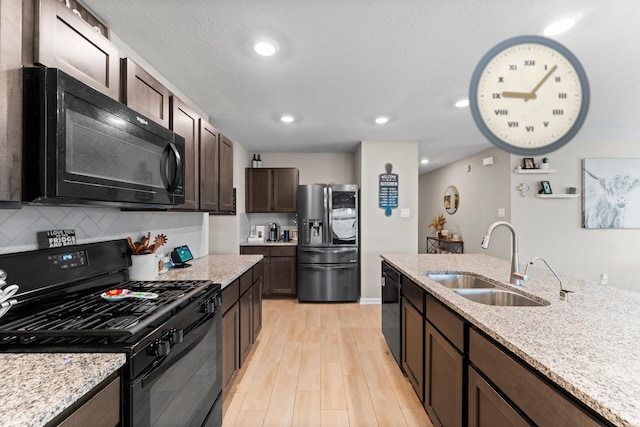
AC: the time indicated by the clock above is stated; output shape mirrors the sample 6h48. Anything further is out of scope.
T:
9h07
